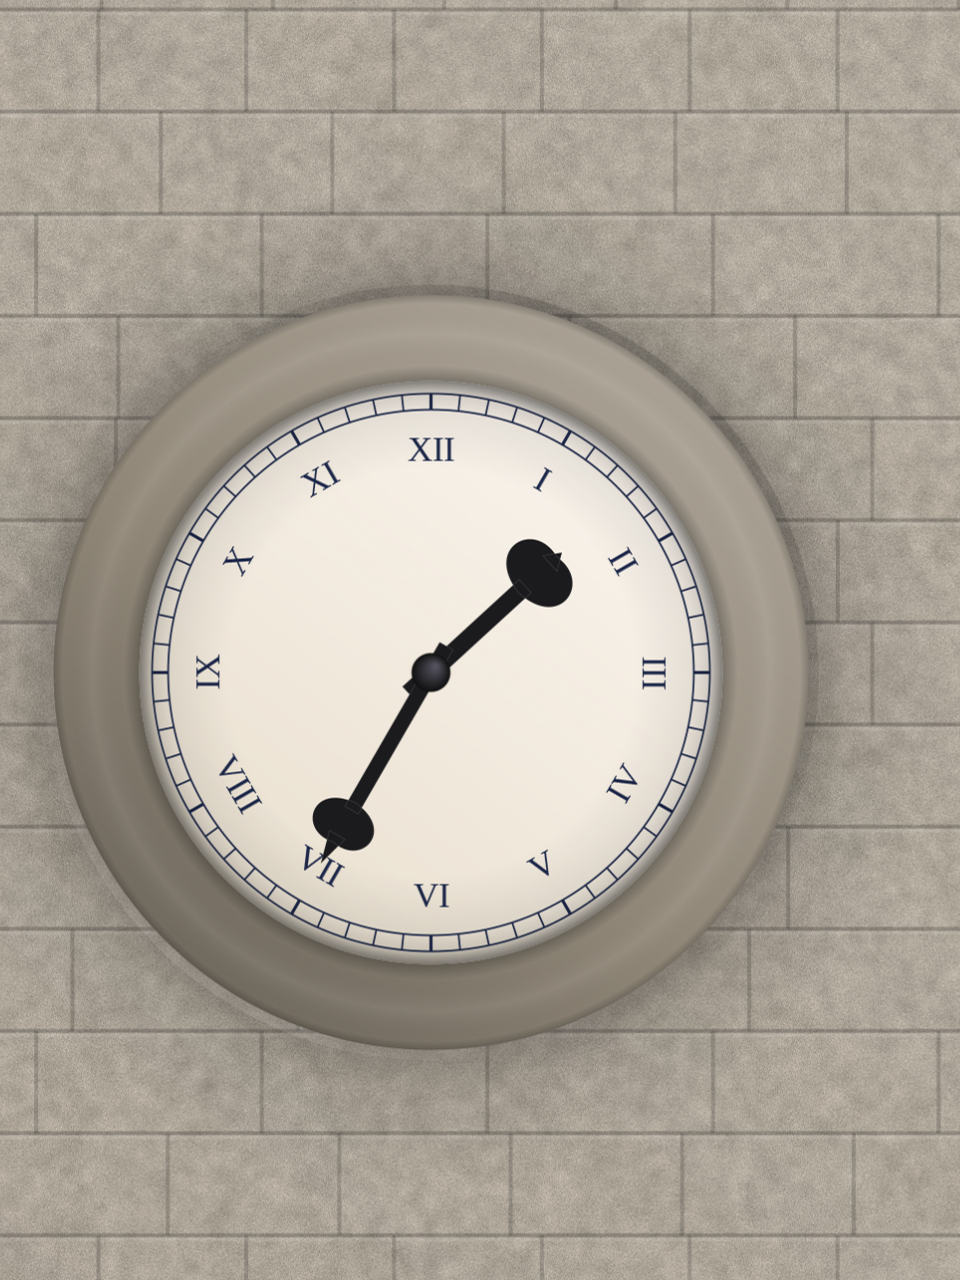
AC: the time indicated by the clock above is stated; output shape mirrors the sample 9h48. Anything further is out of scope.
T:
1h35
